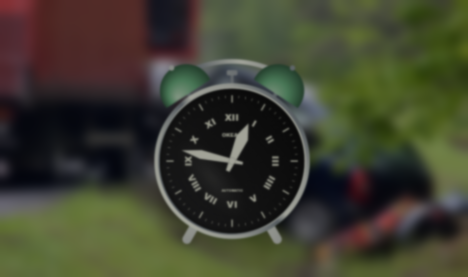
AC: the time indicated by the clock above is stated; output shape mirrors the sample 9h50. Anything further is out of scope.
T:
12h47
